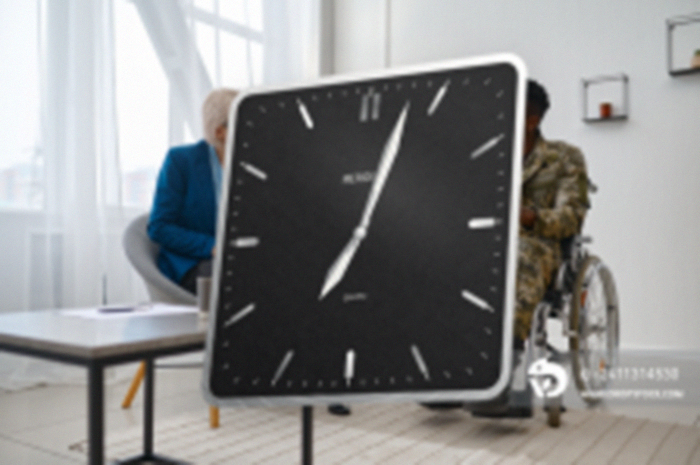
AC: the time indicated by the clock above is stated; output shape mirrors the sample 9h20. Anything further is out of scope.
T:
7h03
